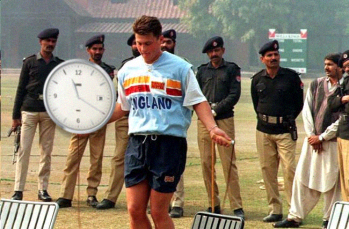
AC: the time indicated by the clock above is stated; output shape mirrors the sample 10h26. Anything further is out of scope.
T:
11h20
